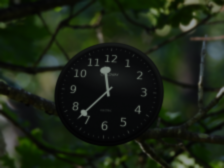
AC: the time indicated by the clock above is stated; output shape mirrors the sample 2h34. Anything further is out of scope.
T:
11h37
